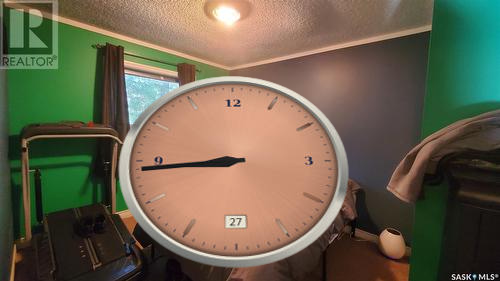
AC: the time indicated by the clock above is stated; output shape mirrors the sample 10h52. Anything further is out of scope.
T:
8h44
